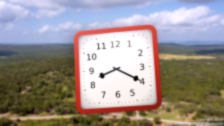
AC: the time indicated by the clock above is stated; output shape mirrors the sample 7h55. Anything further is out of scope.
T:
8h20
